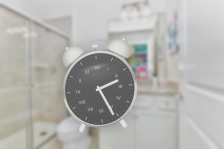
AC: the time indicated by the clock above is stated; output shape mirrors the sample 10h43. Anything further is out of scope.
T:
2h26
